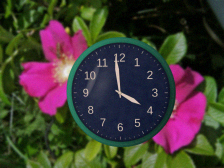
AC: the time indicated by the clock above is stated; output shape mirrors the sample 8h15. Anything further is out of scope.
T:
3h59
